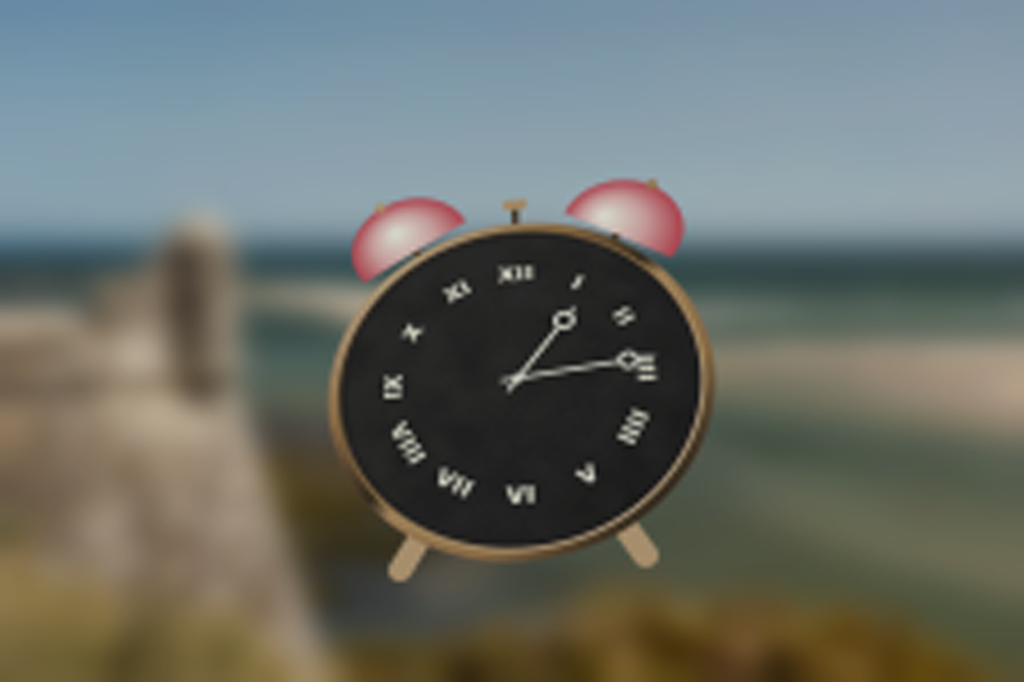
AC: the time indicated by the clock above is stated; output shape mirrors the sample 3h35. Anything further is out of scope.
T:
1h14
